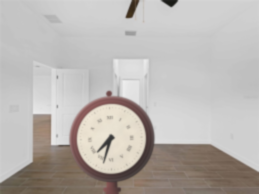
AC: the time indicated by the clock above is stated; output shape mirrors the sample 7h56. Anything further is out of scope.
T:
7h33
